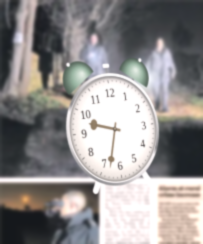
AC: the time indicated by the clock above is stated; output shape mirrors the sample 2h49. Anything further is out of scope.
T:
9h33
